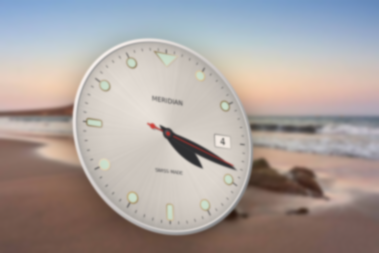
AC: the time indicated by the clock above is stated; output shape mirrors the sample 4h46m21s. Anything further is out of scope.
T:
4h18m18s
